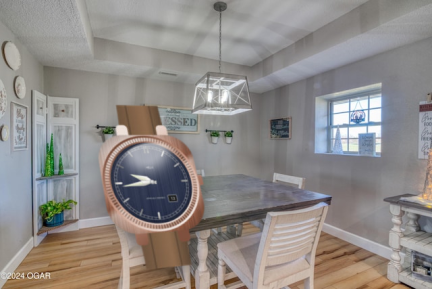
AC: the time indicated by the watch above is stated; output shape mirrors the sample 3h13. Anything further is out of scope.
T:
9h44
